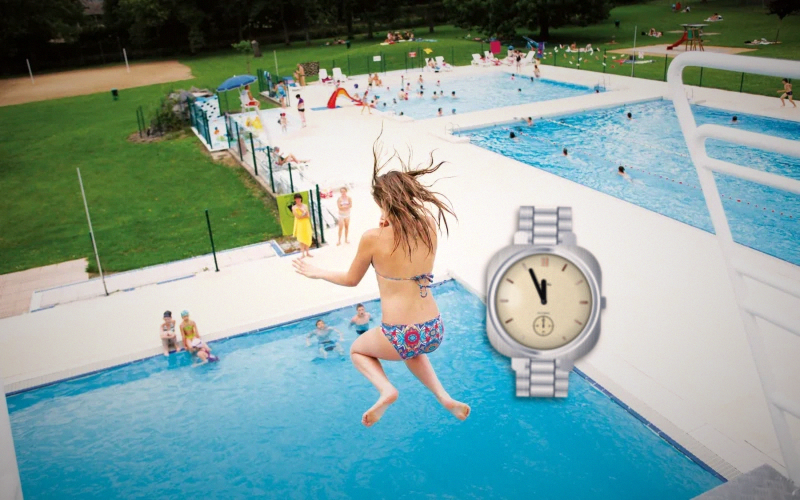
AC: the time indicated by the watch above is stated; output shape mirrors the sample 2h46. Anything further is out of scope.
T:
11h56
